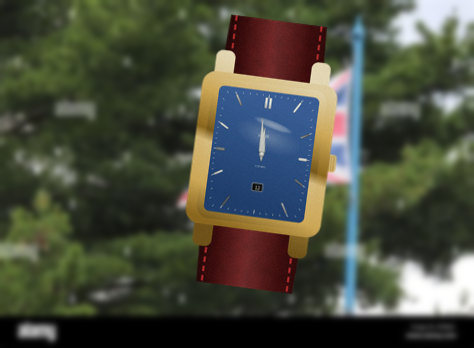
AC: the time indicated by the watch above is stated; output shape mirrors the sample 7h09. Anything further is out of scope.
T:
11h59
